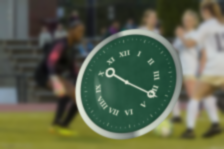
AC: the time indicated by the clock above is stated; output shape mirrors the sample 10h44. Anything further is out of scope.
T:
10h21
